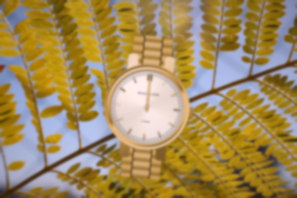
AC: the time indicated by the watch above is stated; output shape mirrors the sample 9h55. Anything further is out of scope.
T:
12h00
